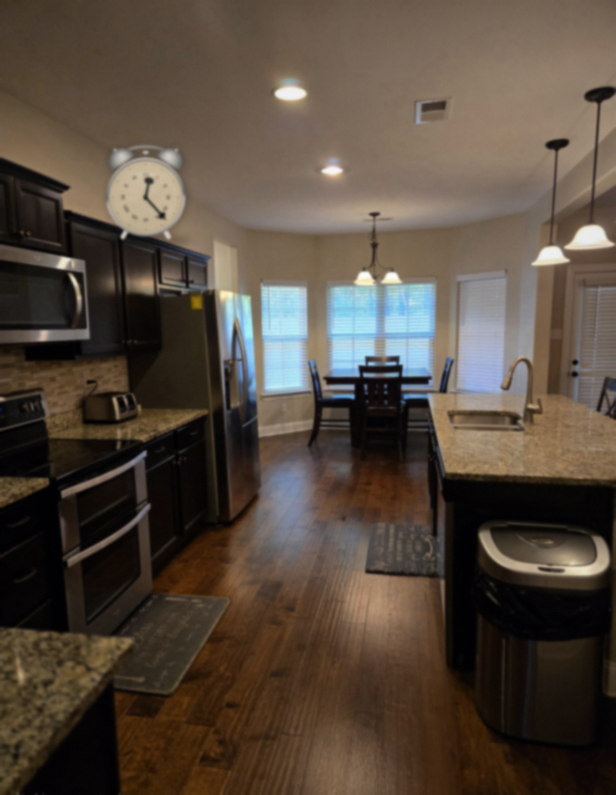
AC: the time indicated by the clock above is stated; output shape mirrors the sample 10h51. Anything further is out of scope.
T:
12h23
